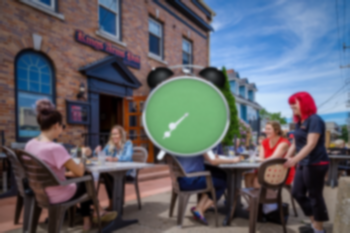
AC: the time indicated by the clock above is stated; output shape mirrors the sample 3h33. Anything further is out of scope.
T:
7h37
